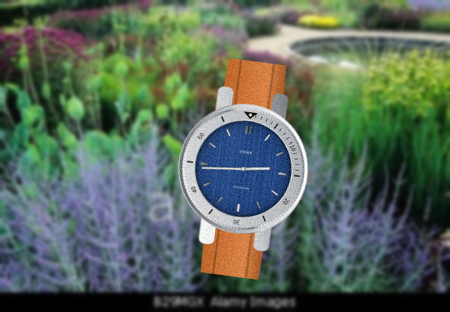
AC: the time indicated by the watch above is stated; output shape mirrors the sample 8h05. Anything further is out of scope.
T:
2h44
